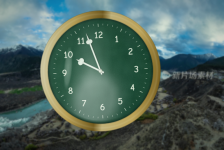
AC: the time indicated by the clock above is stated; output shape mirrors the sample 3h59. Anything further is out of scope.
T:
9h57
